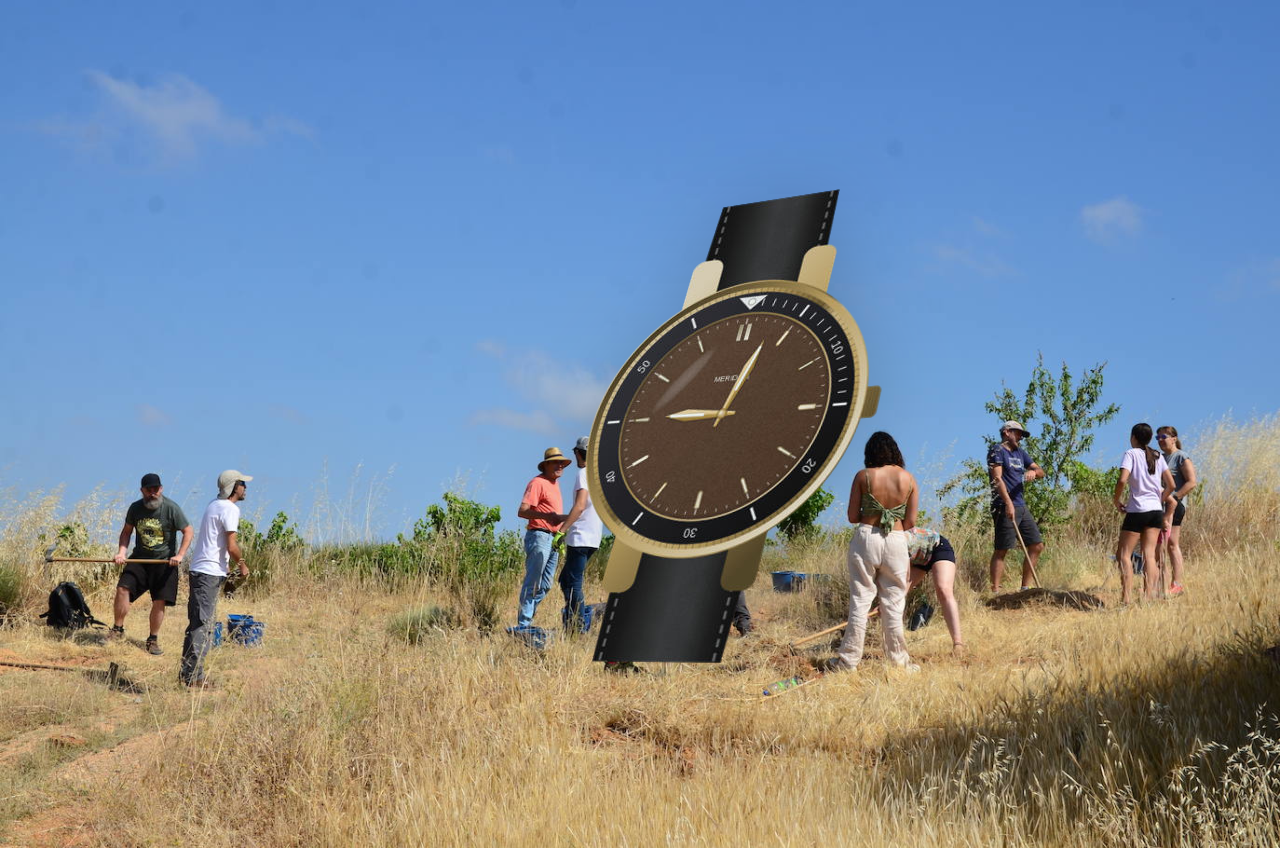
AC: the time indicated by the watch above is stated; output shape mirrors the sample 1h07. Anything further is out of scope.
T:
9h03
